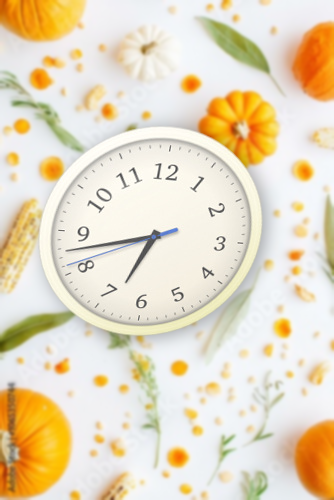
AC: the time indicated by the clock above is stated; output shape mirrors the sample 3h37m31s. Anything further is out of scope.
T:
6h42m41s
